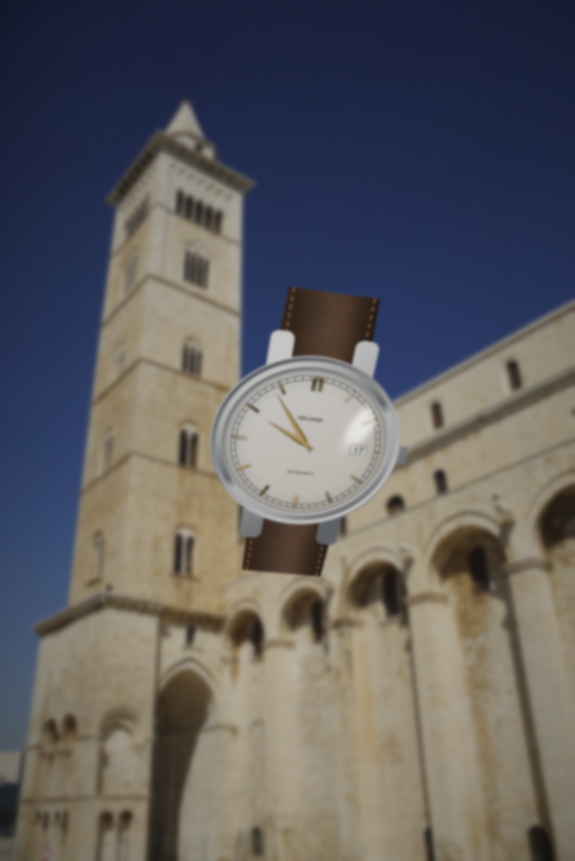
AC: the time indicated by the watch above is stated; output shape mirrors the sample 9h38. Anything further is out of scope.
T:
9h54
